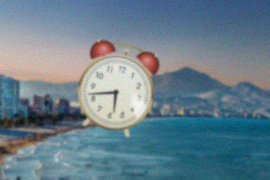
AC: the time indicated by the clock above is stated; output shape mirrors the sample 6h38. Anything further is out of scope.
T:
5h42
